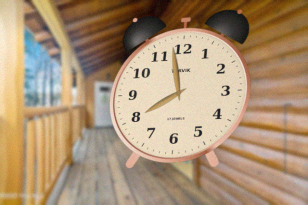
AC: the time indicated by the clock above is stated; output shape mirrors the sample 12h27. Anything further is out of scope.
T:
7h58
